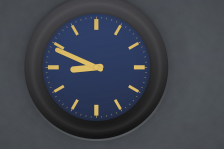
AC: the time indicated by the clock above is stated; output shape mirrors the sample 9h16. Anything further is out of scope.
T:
8h49
